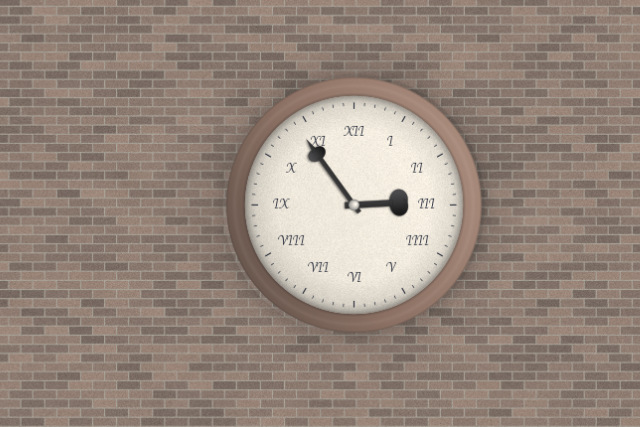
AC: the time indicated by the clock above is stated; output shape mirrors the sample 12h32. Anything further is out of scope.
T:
2h54
